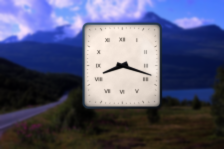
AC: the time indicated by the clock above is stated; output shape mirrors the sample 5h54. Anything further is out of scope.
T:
8h18
